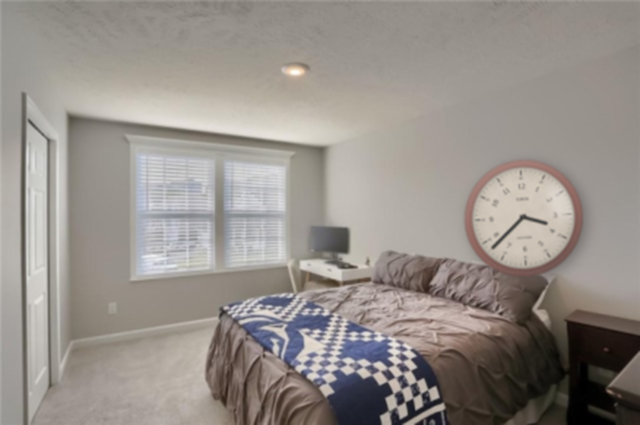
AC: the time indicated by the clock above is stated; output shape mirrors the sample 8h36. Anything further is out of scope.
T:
3h38
